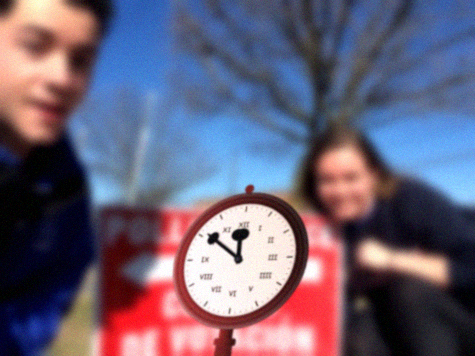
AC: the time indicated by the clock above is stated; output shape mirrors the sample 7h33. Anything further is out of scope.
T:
11h51
